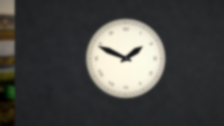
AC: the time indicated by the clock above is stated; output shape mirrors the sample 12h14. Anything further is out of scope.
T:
1h49
